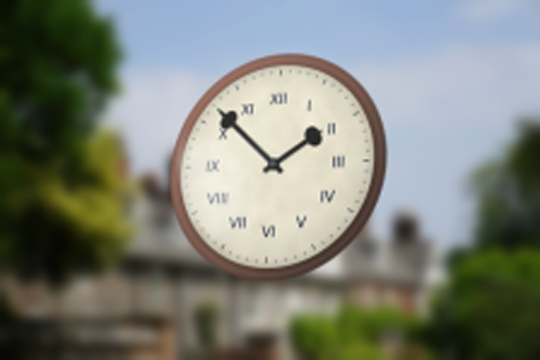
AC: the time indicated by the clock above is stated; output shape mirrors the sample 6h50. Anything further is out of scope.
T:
1h52
